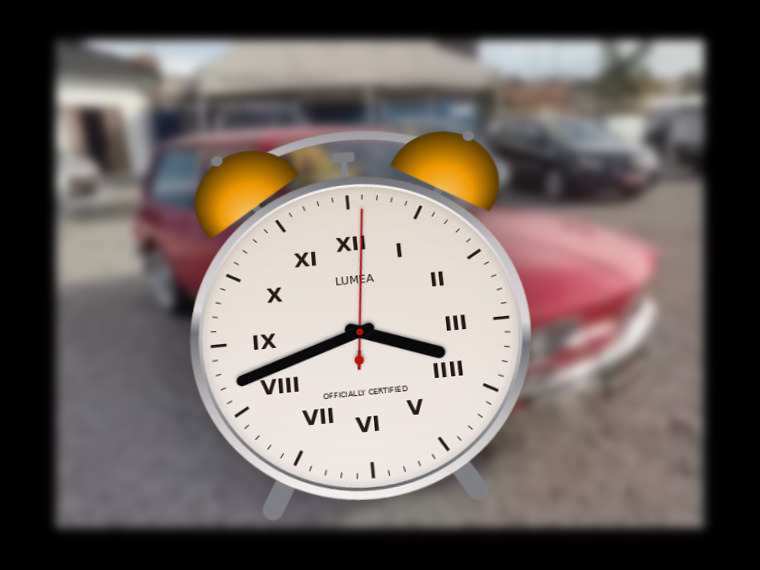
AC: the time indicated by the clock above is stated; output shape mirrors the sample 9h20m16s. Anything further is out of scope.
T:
3h42m01s
